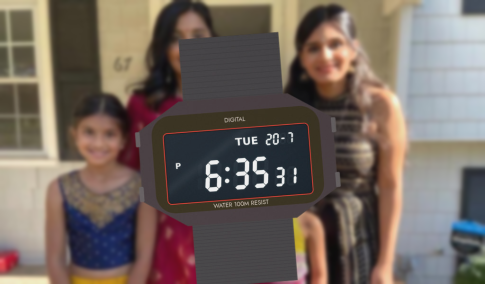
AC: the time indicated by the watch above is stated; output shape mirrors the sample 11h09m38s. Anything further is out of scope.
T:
6h35m31s
